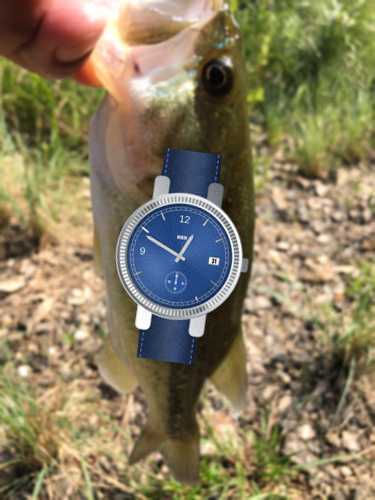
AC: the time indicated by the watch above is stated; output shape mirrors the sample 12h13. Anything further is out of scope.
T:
12h49
